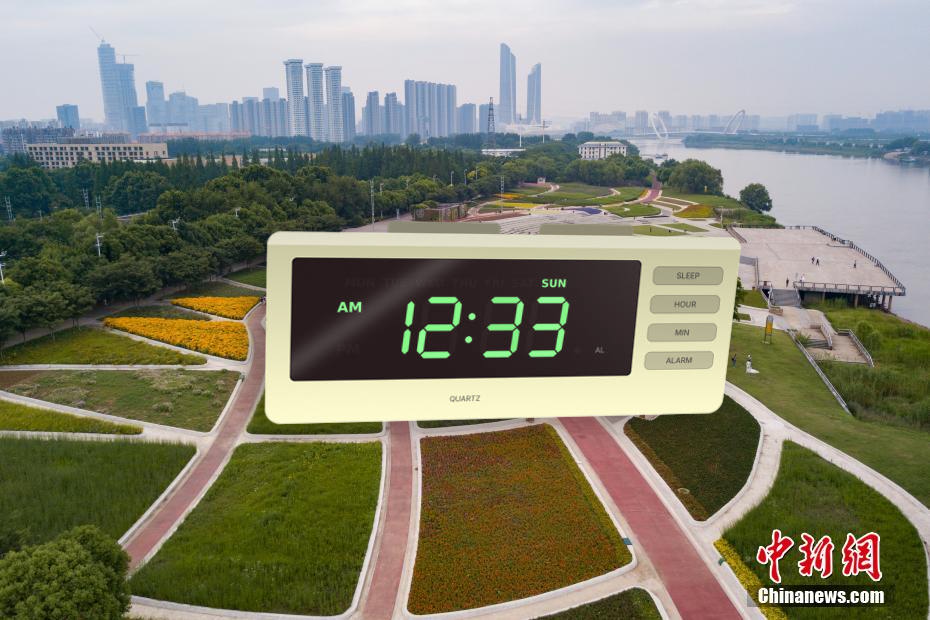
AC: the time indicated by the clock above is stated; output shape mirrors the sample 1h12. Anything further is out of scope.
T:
12h33
